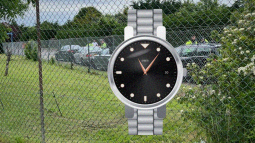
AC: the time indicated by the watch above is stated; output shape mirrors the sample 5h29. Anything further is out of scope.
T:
11h06
